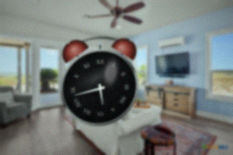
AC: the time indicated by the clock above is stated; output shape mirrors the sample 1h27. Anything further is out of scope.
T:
5h43
